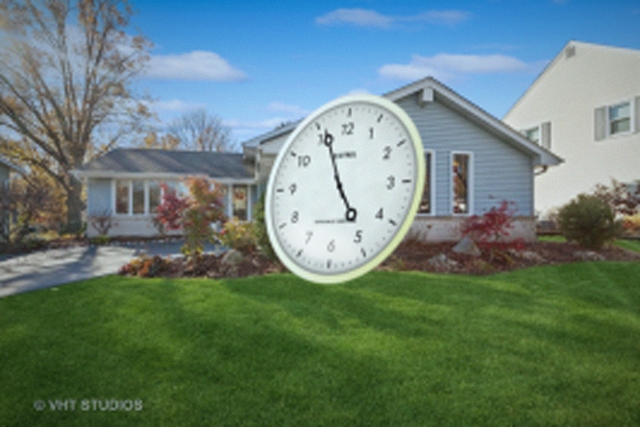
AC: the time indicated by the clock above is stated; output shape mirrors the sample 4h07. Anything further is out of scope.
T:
4h56
